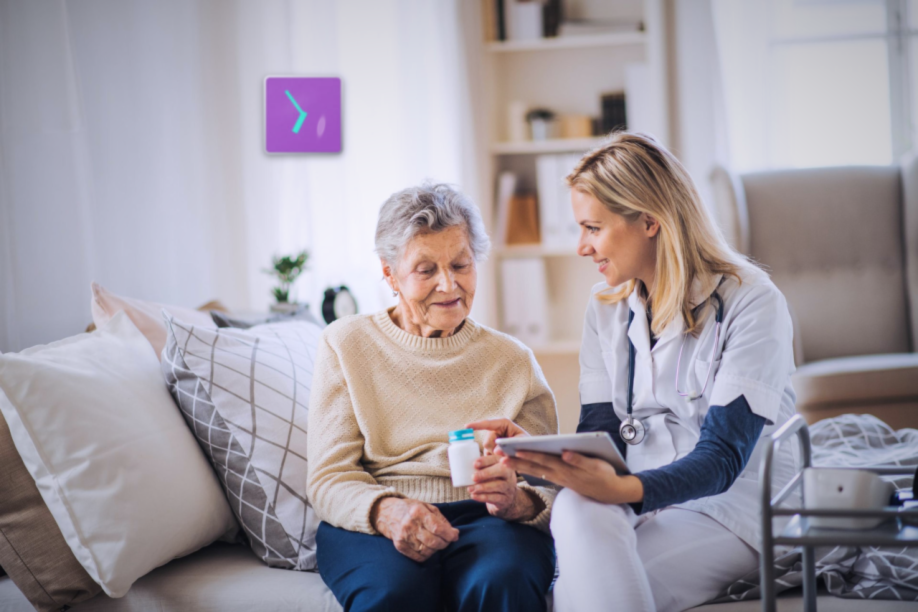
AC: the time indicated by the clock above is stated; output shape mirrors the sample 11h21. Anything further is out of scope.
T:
6h54
